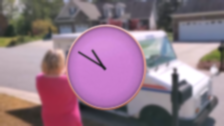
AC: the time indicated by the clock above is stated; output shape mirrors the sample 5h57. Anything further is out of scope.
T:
10h50
